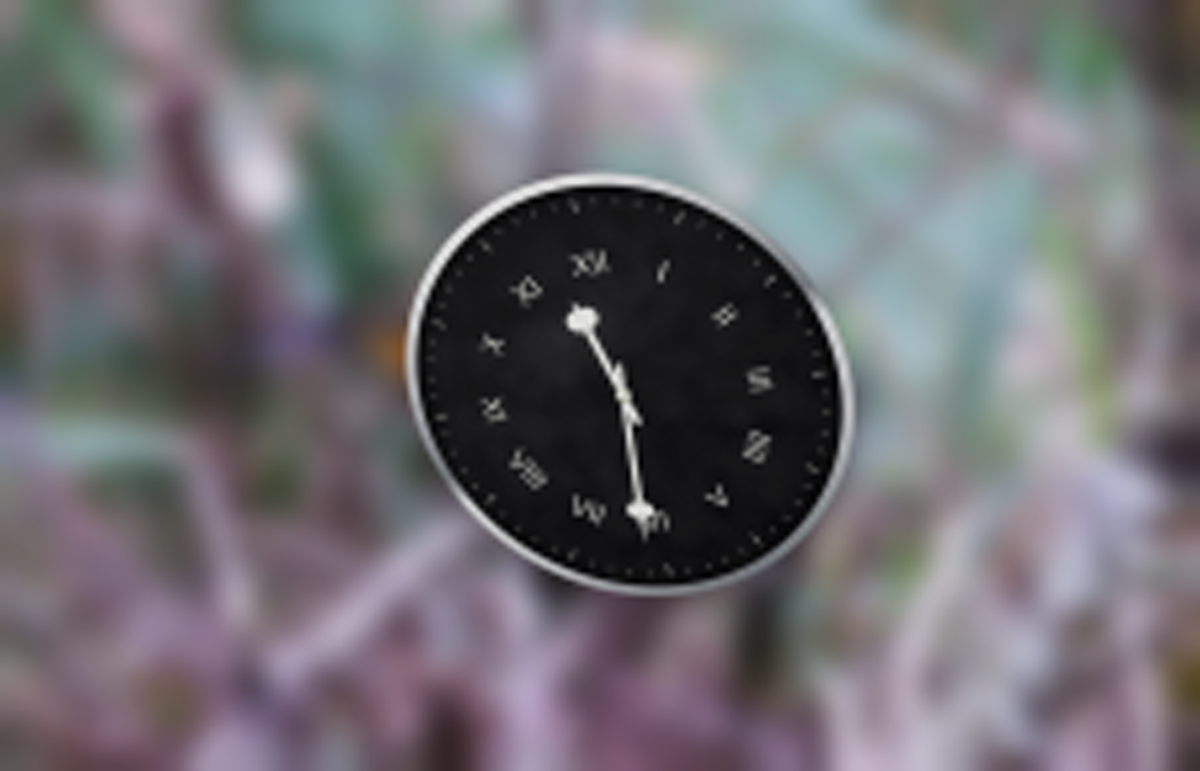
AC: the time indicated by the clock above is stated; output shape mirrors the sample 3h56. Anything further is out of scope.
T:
11h31
